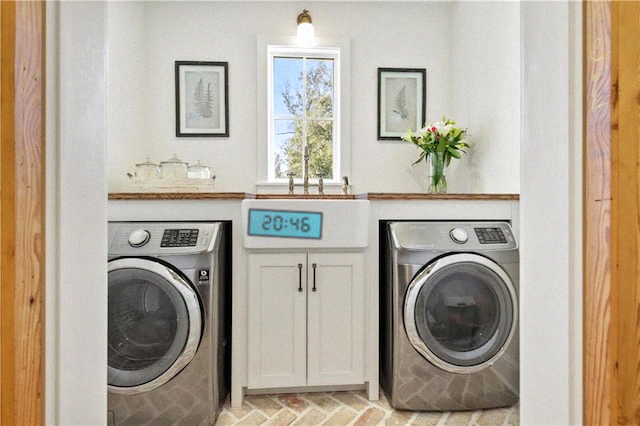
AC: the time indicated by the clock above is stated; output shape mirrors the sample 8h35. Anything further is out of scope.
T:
20h46
